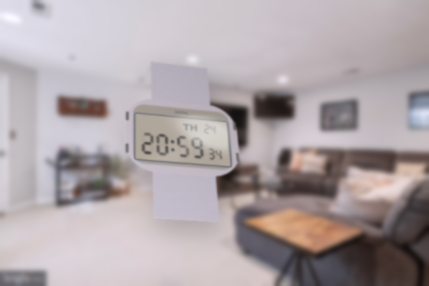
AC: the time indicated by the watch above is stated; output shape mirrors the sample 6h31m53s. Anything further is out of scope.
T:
20h59m34s
